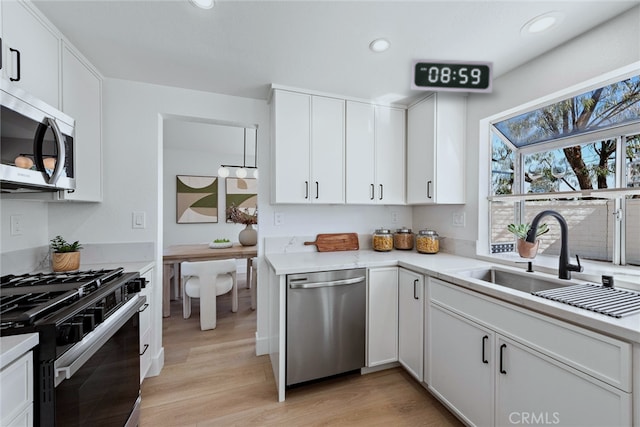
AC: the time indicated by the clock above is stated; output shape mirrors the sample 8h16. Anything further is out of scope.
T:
8h59
